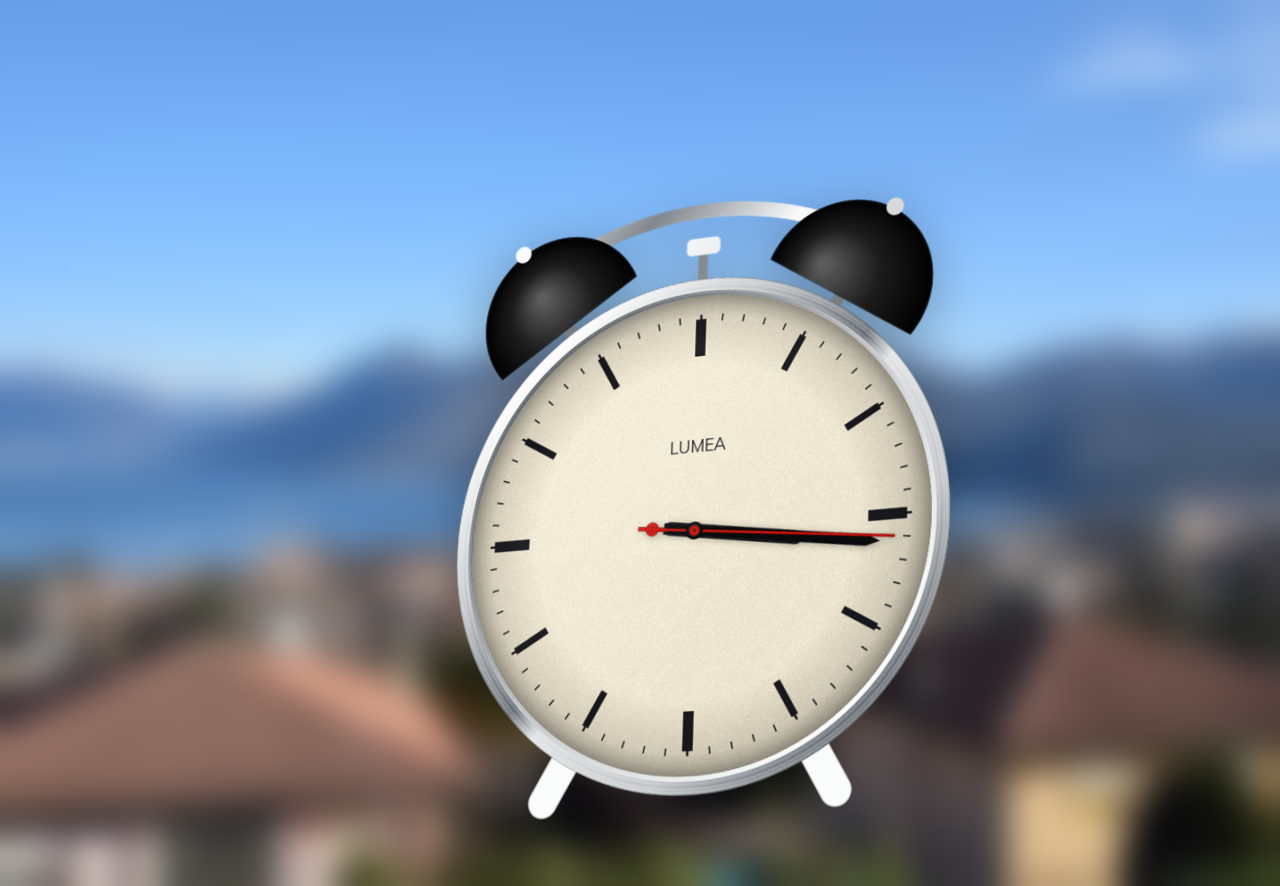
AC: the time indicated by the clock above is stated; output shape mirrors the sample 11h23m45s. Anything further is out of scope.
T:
3h16m16s
